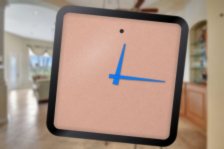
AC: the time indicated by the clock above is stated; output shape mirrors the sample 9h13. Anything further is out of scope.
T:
12h15
